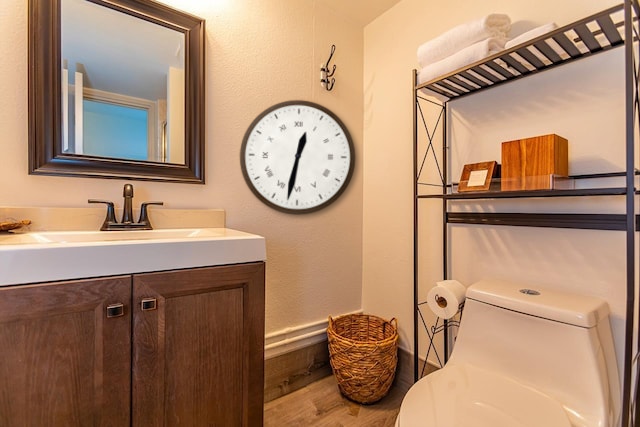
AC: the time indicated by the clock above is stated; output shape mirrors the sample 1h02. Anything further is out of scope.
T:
12h32
